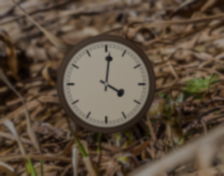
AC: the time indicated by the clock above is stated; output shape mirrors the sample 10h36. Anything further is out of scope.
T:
4h01
